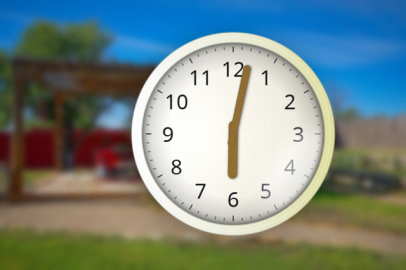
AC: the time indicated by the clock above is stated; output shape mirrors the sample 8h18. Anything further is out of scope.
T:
6h02
